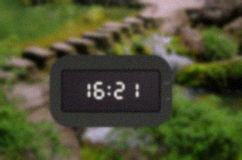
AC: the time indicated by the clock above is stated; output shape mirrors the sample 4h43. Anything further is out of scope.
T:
16h21
